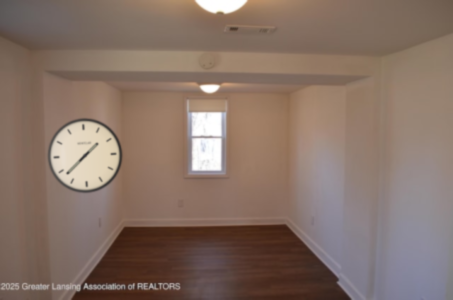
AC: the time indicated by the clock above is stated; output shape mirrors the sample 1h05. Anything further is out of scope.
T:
1h38
